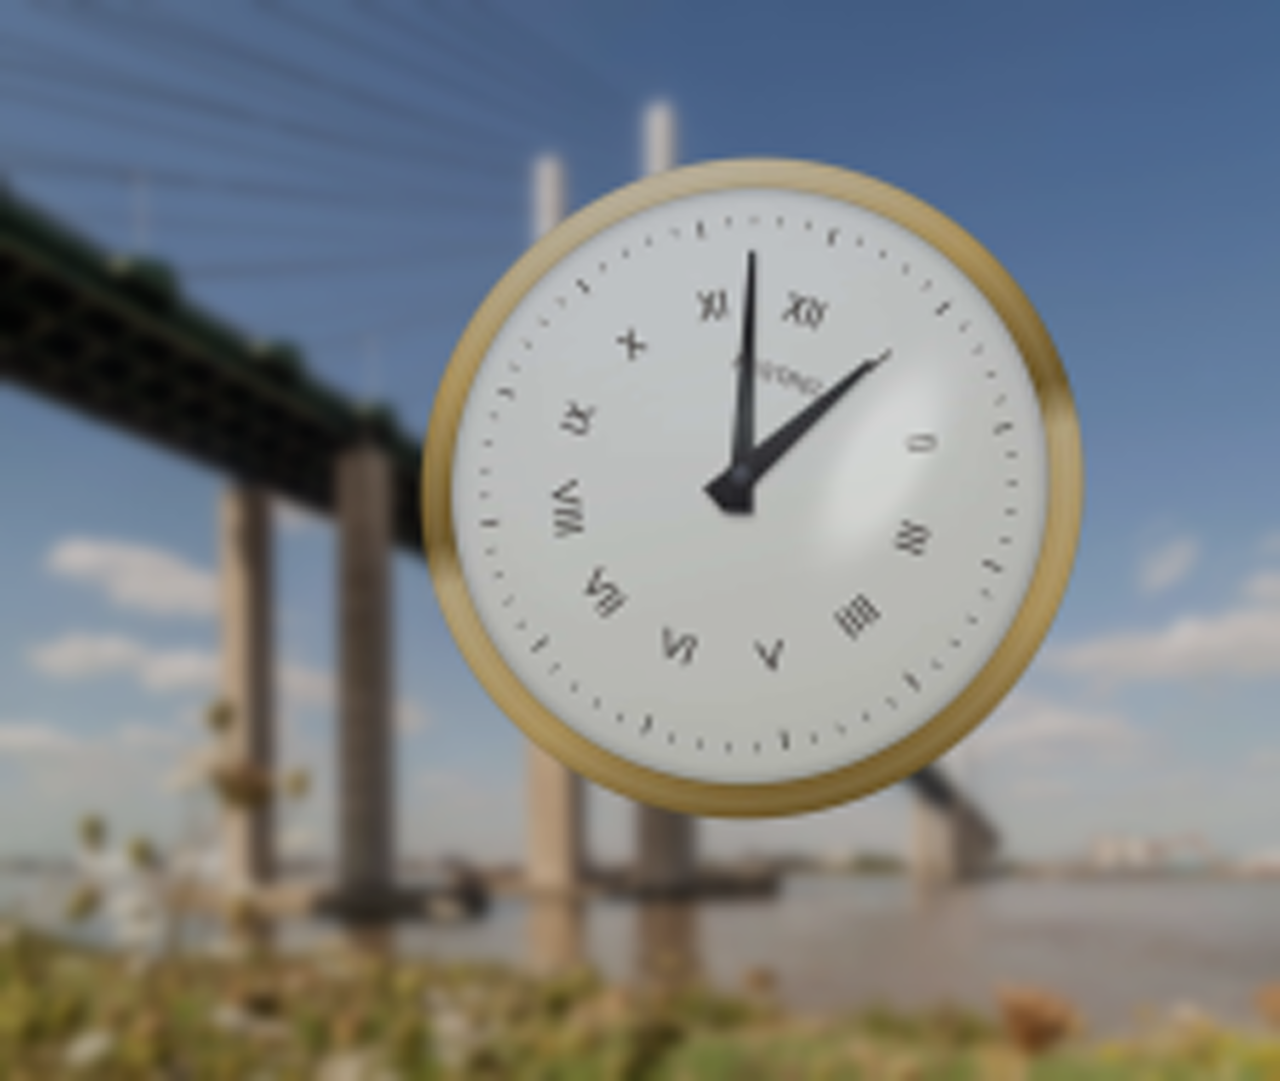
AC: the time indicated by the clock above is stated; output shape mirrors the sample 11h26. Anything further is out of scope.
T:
12h57
